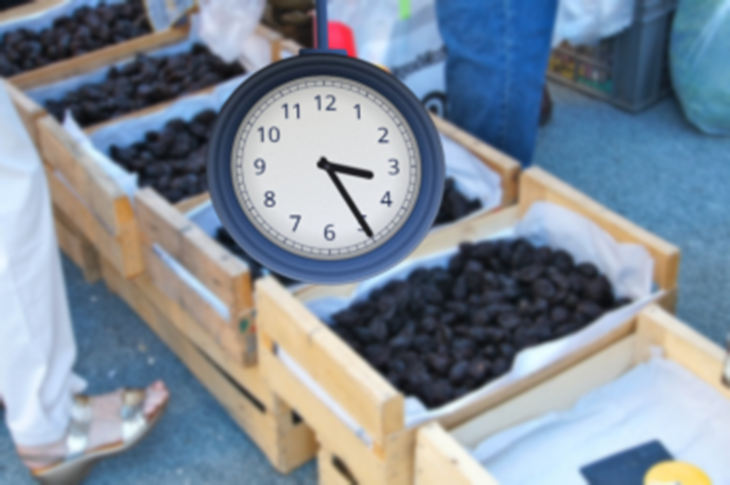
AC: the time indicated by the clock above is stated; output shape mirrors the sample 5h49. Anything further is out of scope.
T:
3h25
